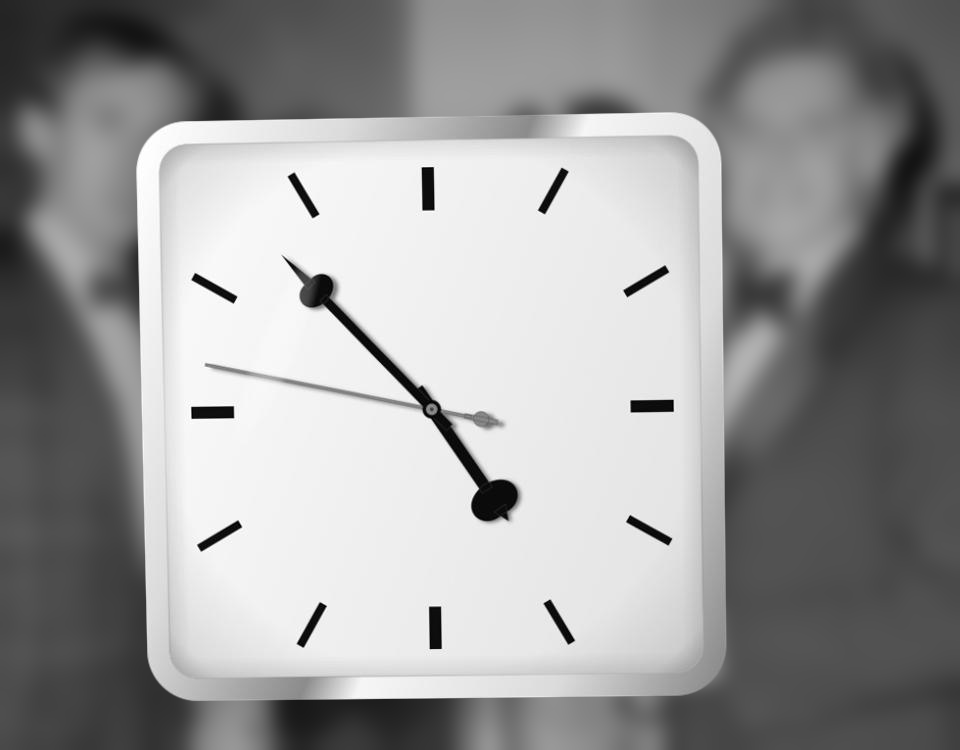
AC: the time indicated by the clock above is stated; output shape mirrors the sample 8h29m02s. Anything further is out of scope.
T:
4h52m47s
